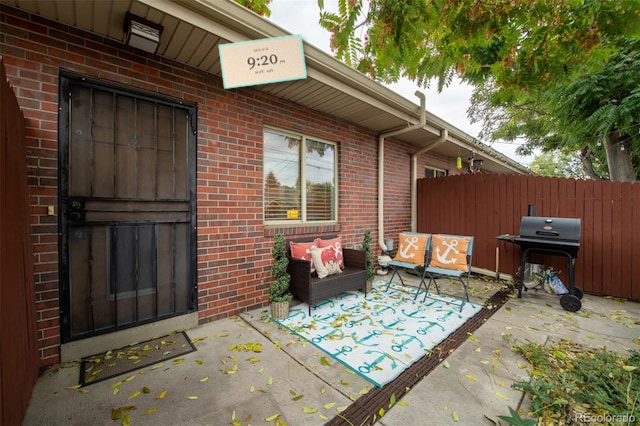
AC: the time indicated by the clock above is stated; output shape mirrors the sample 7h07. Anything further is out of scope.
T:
9h20
